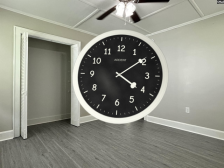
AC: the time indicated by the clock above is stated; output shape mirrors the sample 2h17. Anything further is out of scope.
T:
4h09
